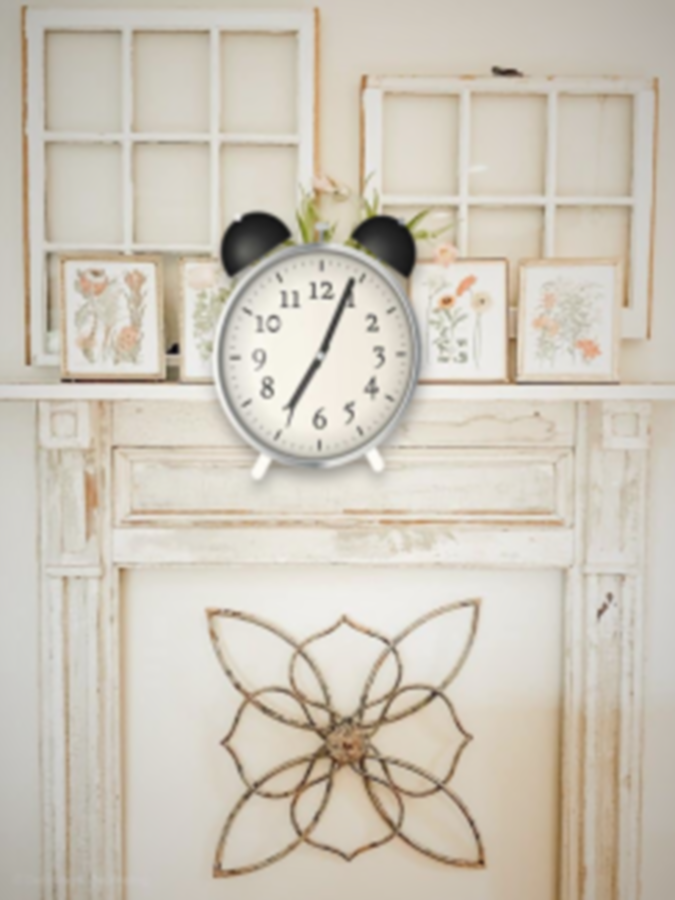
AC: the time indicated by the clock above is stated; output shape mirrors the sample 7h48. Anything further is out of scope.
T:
7h04
